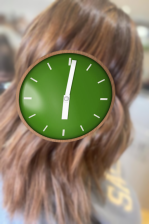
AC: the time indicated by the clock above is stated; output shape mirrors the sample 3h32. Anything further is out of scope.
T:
6h01
